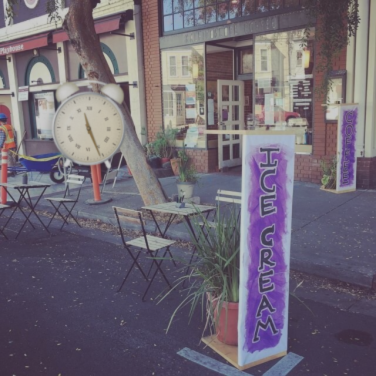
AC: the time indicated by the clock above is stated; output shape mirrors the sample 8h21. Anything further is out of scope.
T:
11h26
